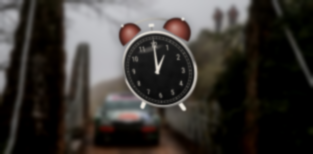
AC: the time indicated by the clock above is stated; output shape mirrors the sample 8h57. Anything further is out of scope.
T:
1h00
